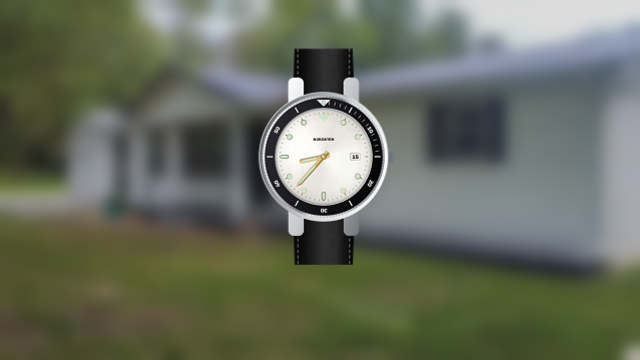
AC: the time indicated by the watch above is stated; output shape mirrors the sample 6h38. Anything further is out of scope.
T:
8h37
